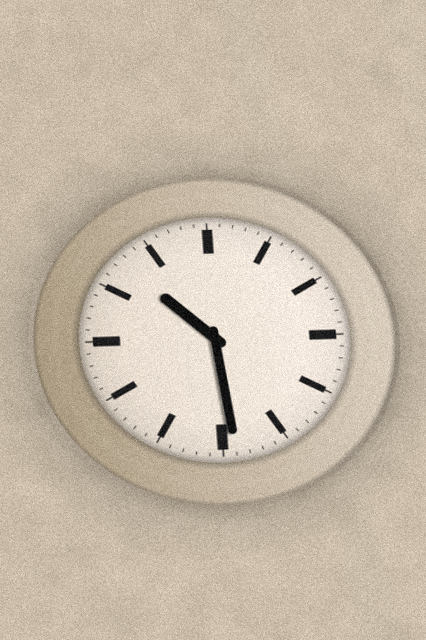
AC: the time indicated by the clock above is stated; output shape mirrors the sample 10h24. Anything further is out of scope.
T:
10h29
